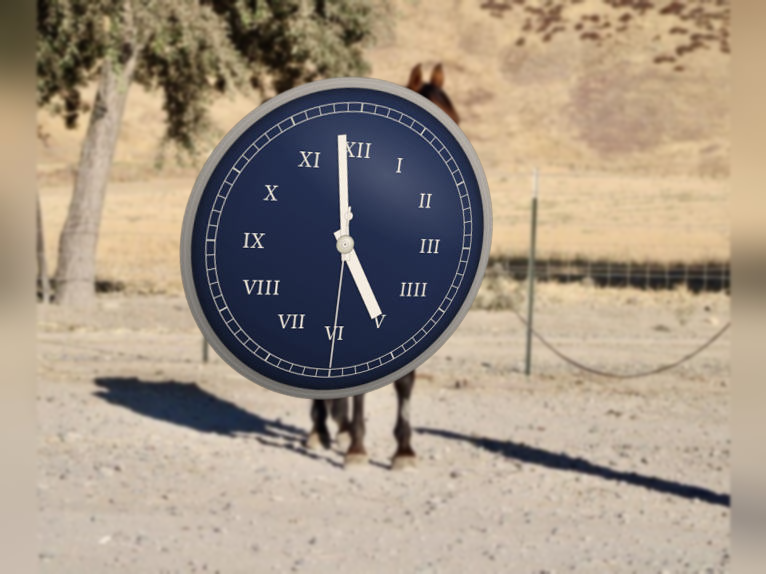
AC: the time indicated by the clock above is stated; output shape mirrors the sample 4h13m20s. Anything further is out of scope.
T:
4h58m30s
